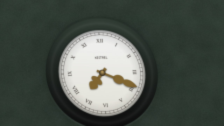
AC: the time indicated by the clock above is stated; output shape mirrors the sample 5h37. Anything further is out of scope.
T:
7h19
